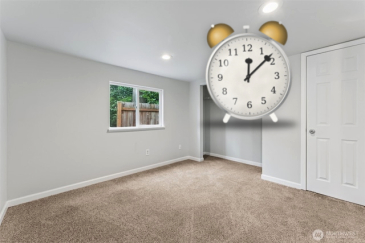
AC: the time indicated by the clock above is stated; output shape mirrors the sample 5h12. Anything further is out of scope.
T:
12h08
